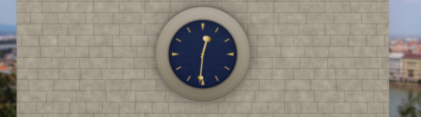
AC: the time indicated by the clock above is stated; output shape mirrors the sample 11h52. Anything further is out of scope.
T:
12h31
